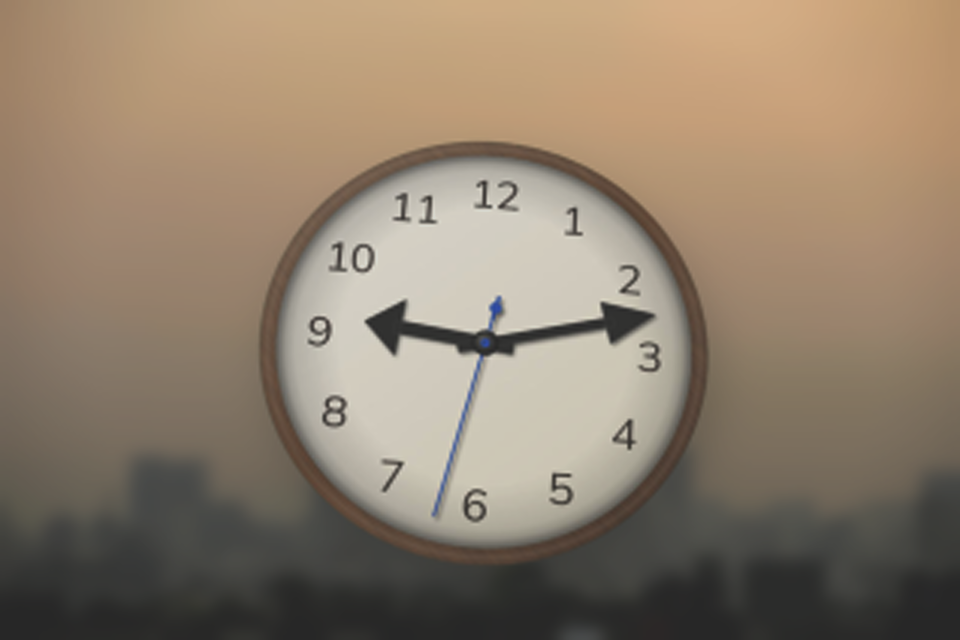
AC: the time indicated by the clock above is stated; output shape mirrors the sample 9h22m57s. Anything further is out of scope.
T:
9h12m32s
